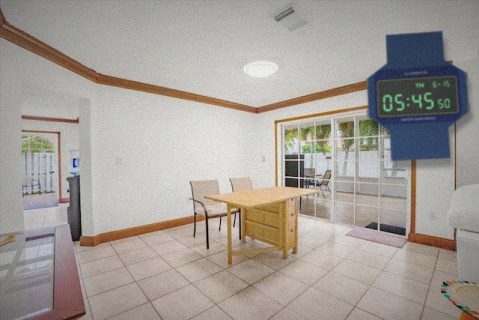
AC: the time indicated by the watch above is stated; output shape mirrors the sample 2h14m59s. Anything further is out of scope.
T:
5h45m50s
